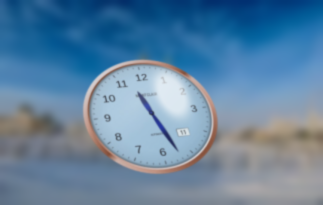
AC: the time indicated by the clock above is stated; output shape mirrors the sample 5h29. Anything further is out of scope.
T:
11h27
